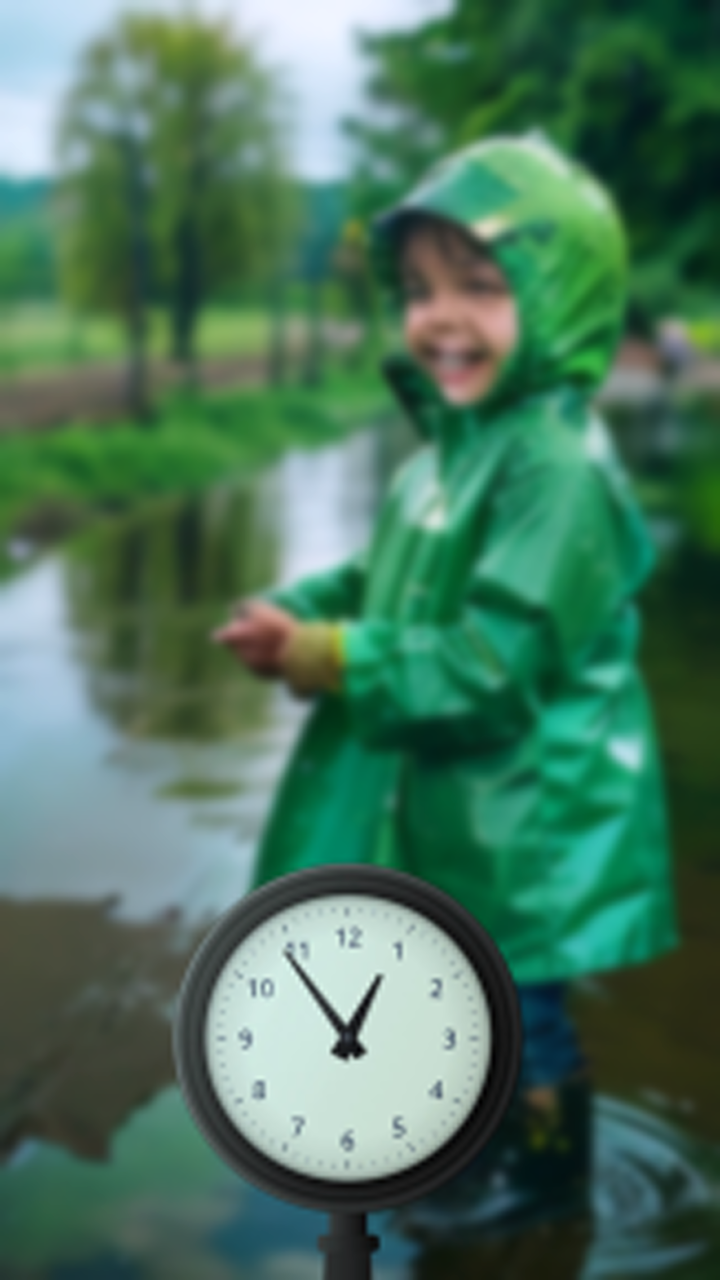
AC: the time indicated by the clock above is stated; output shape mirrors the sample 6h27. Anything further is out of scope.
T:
12h54
